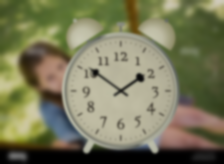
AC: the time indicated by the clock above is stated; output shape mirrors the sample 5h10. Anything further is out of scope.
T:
1h51
